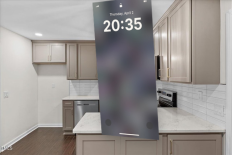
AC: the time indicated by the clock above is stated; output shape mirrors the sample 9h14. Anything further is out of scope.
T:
20h35
